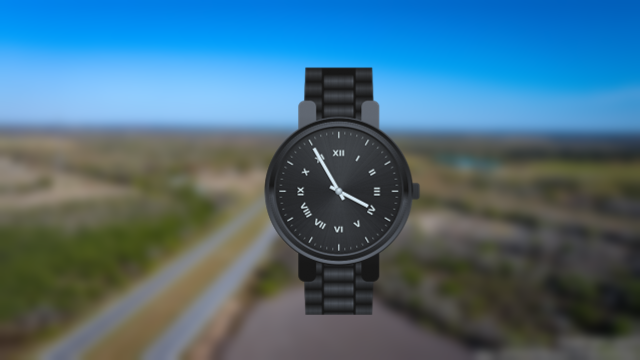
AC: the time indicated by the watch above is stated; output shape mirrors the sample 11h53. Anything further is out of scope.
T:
3h55
